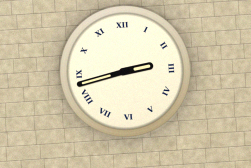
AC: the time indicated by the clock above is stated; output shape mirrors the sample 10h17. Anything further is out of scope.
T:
2h43
